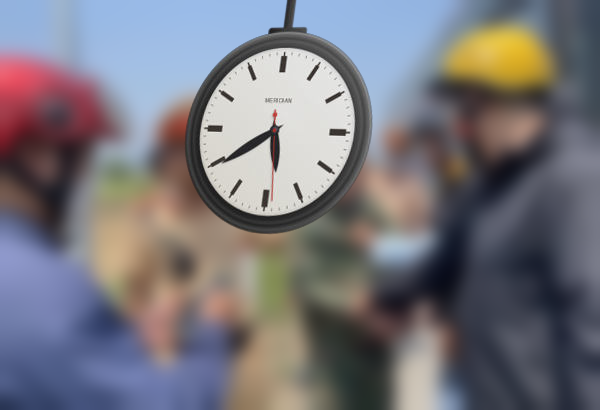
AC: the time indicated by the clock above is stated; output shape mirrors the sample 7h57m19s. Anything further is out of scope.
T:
5h39m29s
